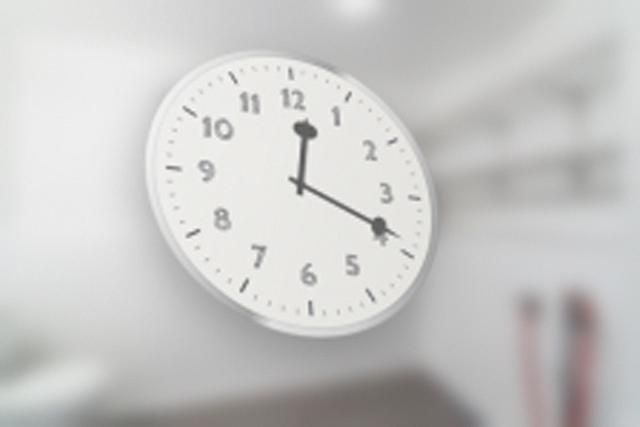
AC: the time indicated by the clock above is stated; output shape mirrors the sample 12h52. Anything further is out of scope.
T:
12h19
